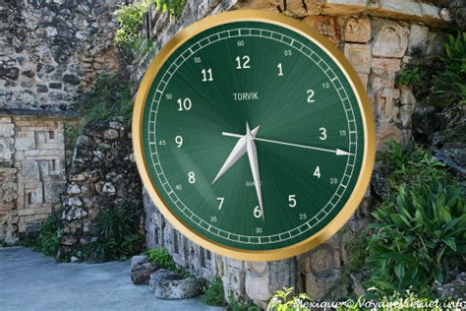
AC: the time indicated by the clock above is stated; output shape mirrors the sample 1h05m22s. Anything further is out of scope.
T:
7h29m17s
